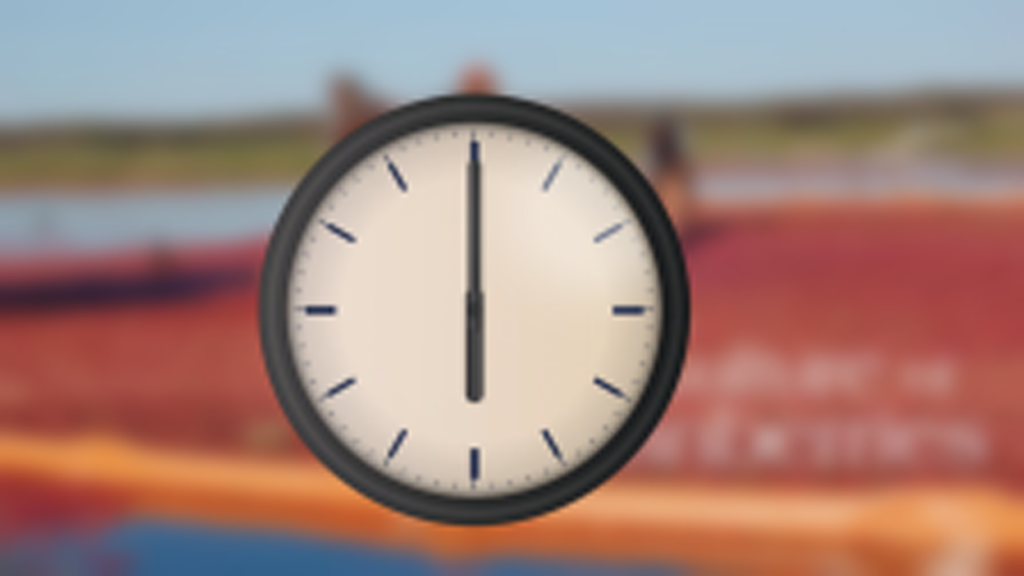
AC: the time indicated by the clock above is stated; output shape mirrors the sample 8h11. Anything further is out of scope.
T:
6h00
